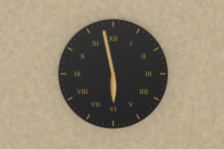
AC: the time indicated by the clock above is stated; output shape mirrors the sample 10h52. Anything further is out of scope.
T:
5h58
